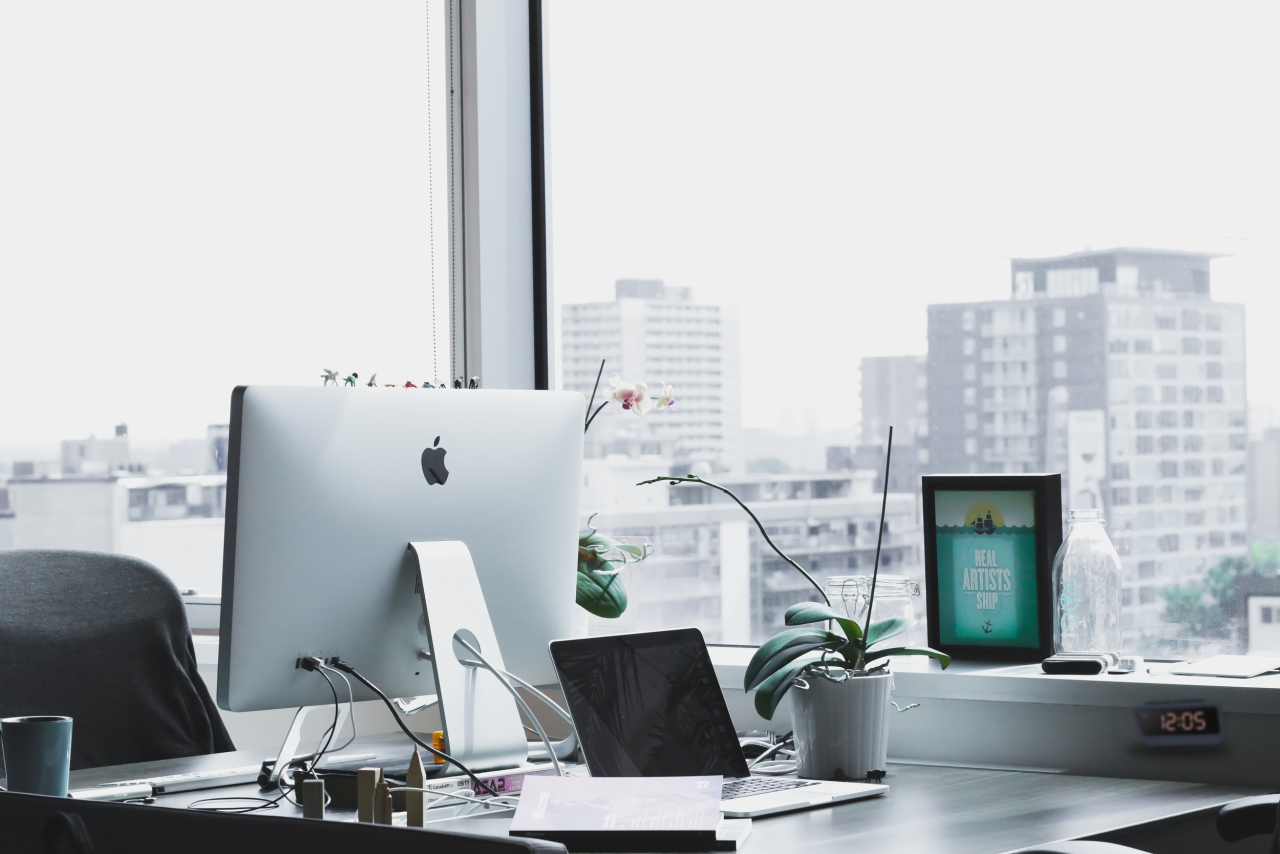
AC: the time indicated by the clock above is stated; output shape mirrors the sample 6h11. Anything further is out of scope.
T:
12h05
